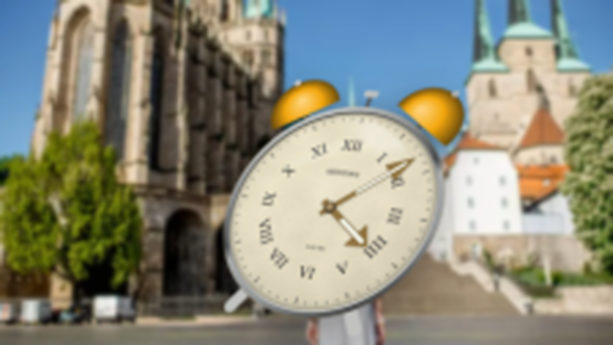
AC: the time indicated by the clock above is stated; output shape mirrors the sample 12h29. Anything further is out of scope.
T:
4h08
